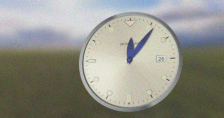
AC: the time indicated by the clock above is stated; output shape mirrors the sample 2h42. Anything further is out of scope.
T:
12h06
